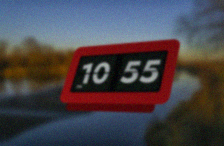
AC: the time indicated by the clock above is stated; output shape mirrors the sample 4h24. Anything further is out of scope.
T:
10h55
